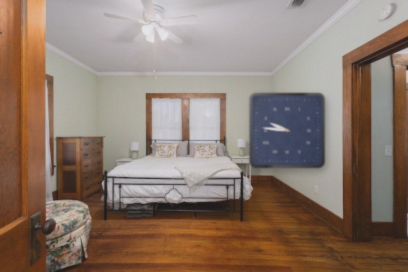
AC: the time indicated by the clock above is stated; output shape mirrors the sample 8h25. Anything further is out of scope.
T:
9h46
